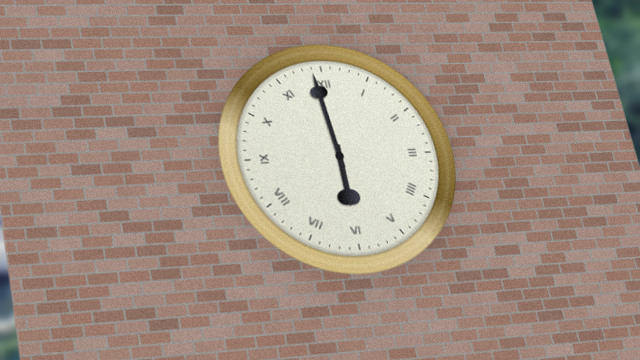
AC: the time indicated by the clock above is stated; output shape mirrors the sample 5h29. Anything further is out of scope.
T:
5h59
